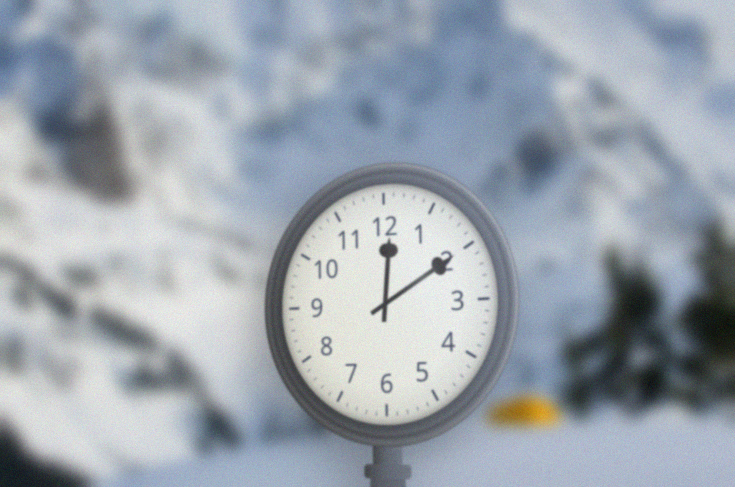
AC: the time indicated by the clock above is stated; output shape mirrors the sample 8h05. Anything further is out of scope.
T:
12h10
